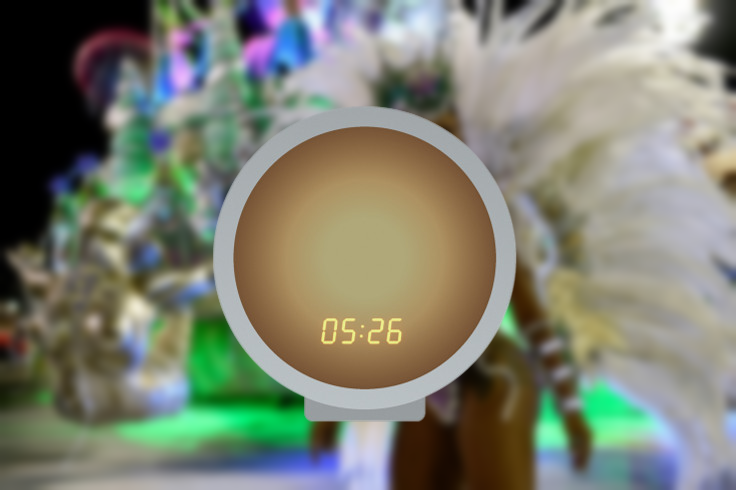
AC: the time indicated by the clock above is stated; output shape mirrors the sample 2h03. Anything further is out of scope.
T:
5h26
